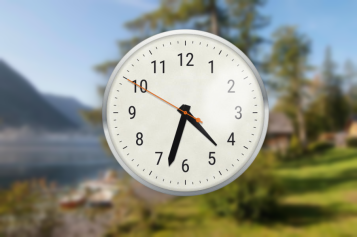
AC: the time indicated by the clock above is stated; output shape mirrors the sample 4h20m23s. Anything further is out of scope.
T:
4h32m50s
